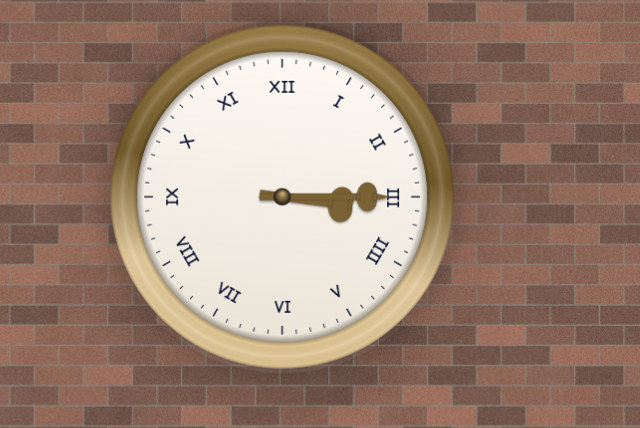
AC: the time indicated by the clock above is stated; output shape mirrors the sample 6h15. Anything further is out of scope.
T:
3h15
